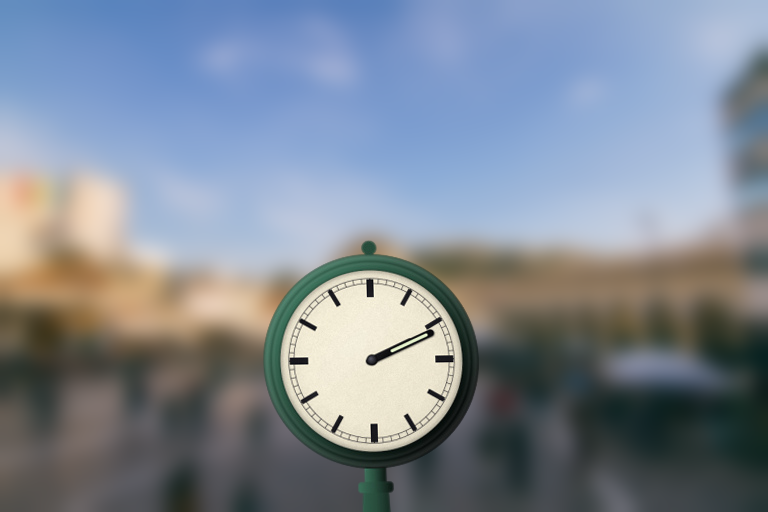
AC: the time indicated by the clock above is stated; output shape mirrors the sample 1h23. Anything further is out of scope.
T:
2h11
